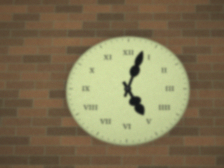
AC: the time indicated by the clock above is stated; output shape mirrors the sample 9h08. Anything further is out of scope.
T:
5h03
